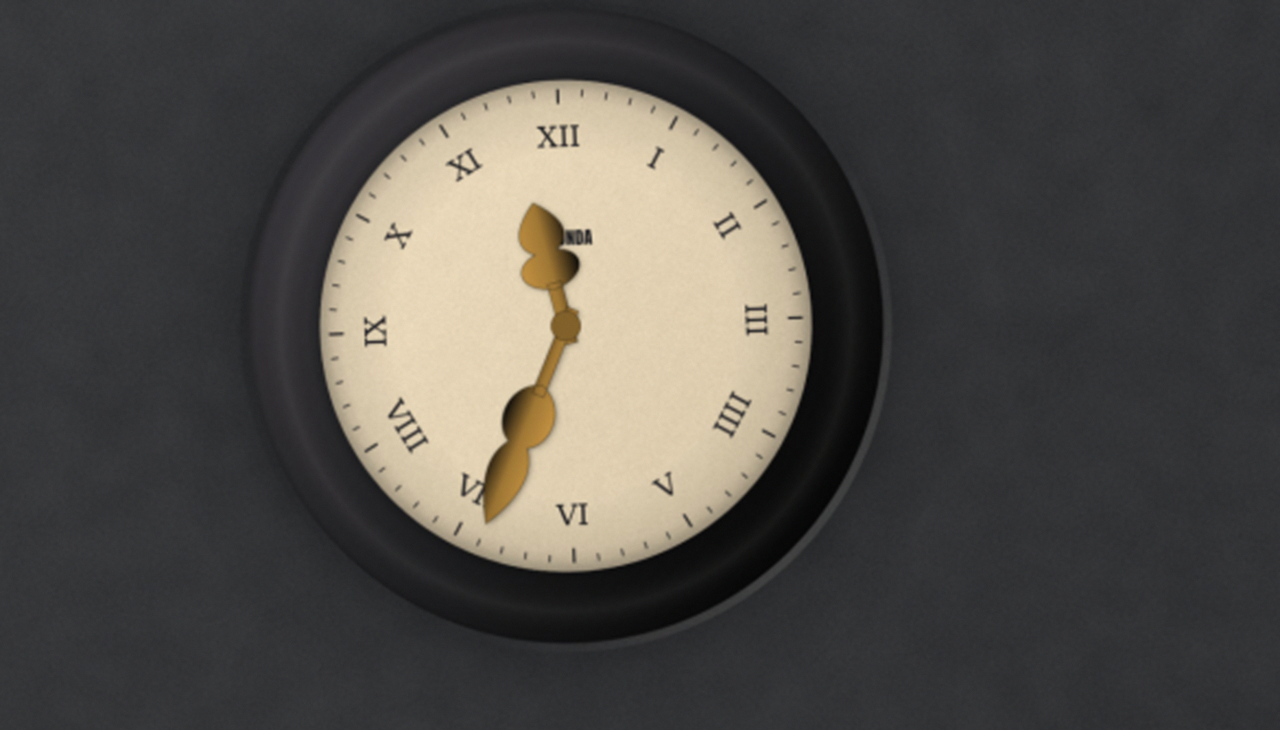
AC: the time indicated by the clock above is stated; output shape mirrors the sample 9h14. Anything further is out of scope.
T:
11h34
